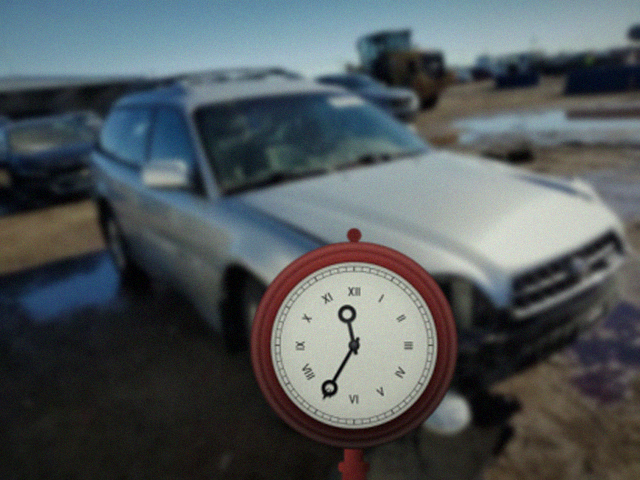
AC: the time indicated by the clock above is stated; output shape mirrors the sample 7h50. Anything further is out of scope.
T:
11h35
